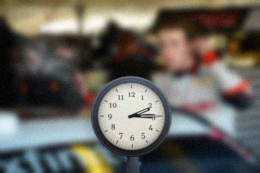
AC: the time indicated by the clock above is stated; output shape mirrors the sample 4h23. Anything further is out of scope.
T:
2h15
